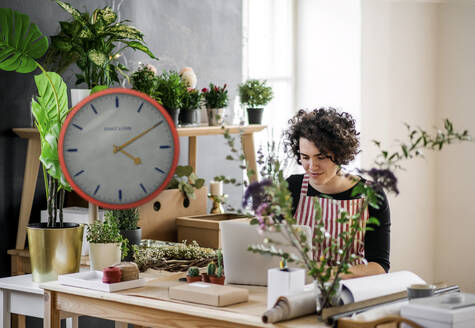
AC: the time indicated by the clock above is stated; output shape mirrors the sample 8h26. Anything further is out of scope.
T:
4h10
